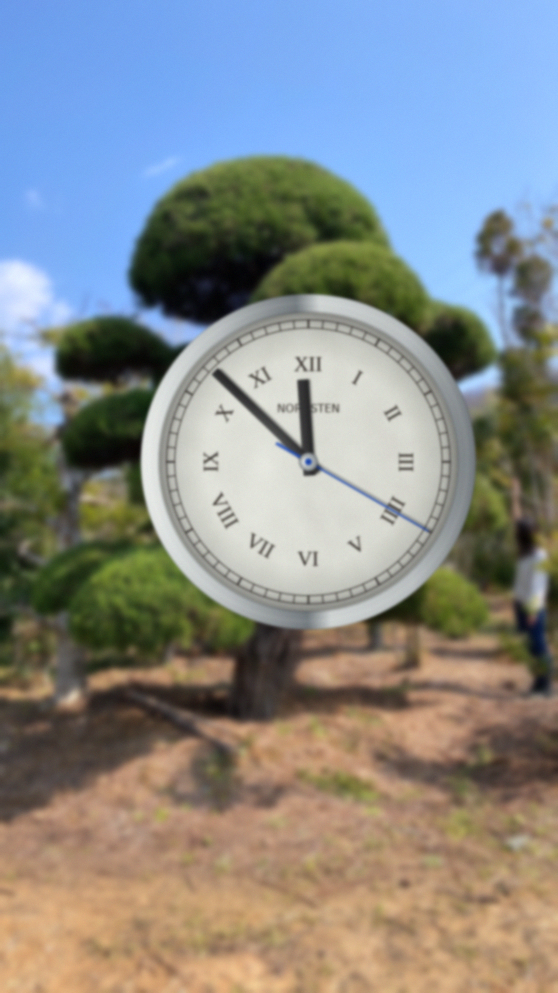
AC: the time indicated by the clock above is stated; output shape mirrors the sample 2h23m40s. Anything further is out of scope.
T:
11h52m20s
